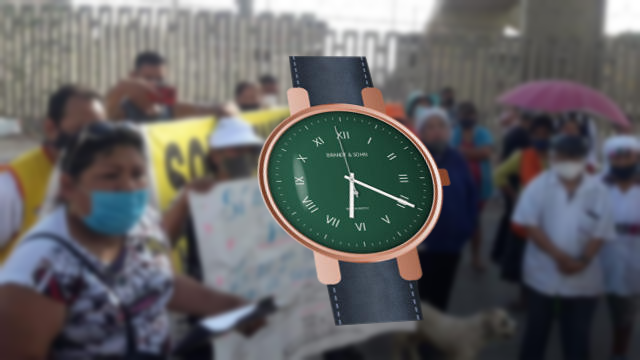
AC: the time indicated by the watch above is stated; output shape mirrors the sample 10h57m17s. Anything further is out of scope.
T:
6h19m59s
